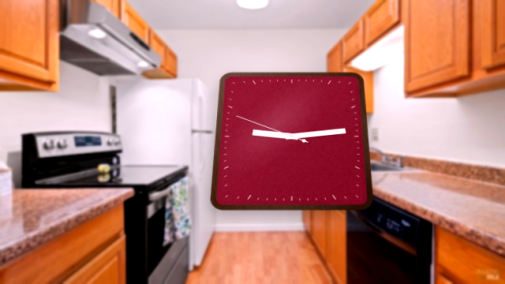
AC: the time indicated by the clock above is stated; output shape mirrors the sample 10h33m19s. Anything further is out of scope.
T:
9h13m49s
